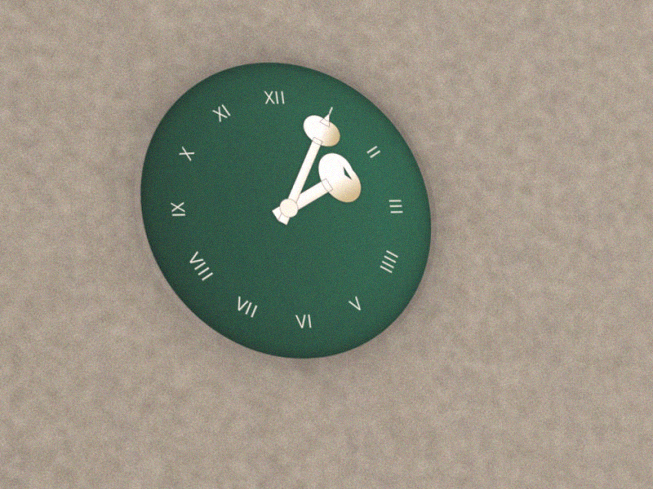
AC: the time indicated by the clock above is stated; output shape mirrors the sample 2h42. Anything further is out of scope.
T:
2h05
